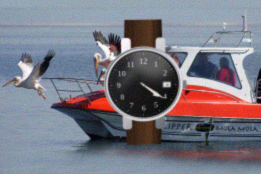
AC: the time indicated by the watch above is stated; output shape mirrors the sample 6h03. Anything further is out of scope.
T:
4h21
